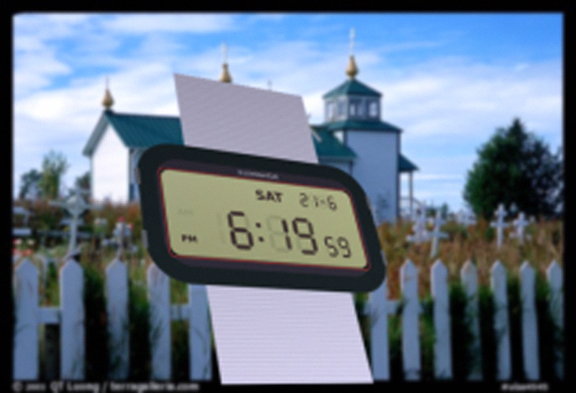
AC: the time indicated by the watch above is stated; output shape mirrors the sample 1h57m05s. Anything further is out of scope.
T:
6h19m59s
